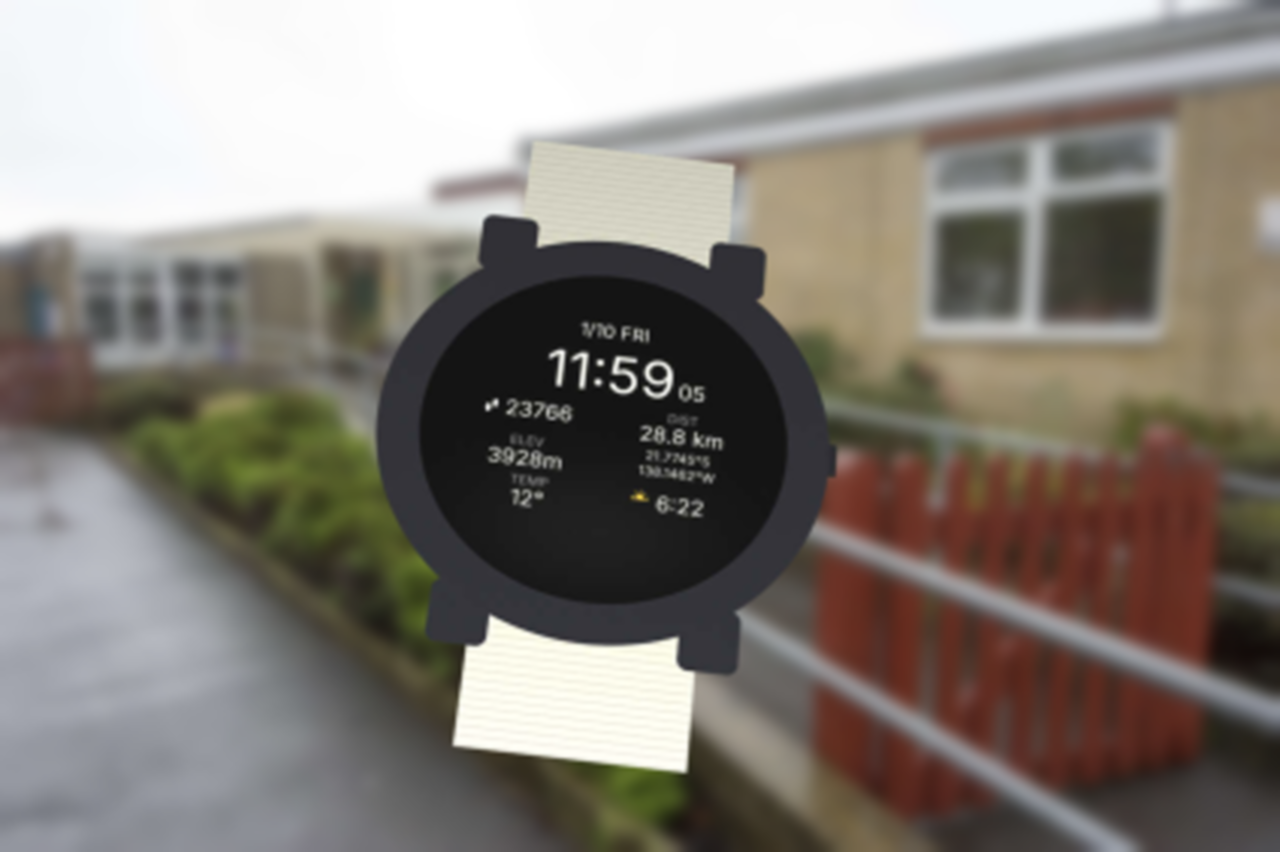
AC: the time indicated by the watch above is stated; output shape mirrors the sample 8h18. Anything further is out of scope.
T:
11h59
